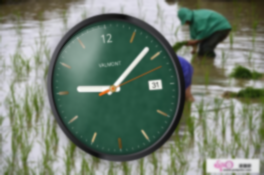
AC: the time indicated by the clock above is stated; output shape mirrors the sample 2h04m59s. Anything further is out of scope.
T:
9h08m12s
